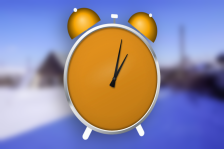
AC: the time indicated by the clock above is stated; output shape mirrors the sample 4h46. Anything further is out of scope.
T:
1h02
